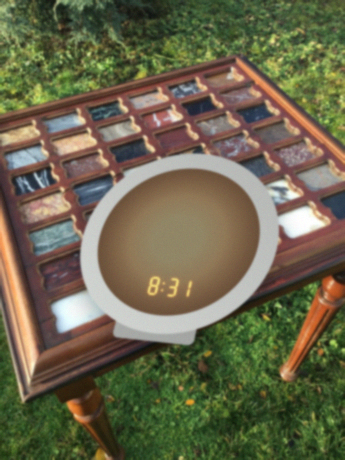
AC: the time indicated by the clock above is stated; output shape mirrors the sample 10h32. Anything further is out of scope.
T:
8h31
